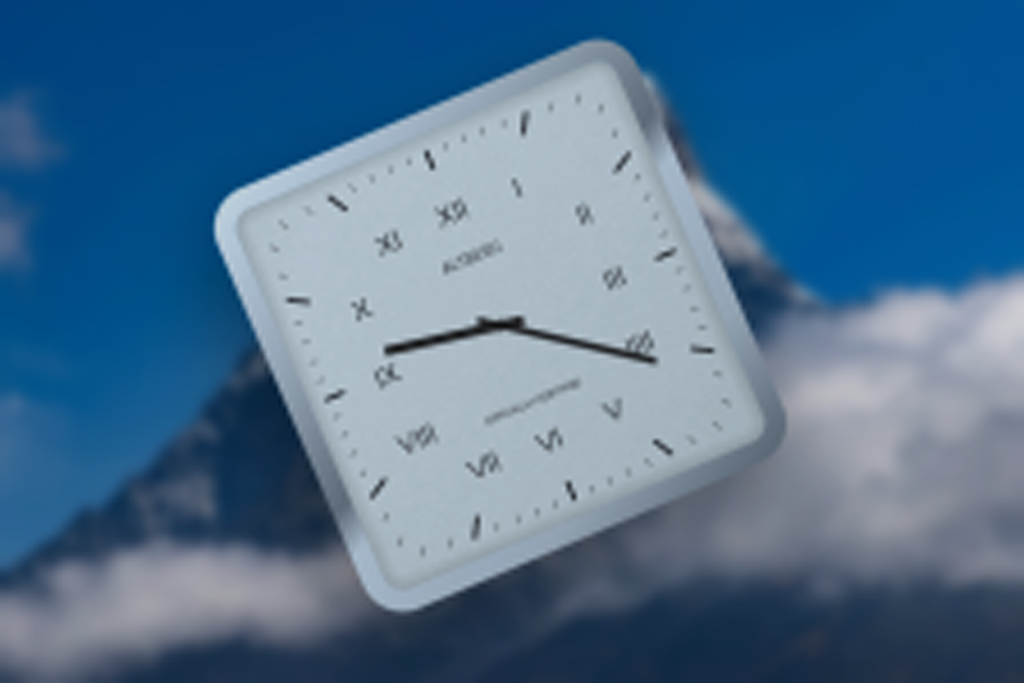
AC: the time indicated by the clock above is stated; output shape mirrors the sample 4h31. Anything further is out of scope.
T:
9h21
